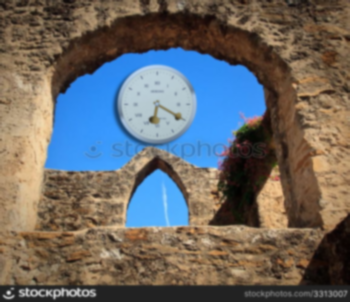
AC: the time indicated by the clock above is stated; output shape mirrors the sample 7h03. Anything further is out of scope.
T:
6h20
